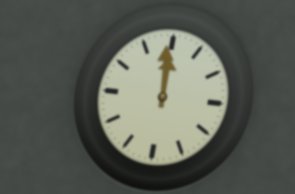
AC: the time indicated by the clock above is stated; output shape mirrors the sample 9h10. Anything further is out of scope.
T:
11h59
